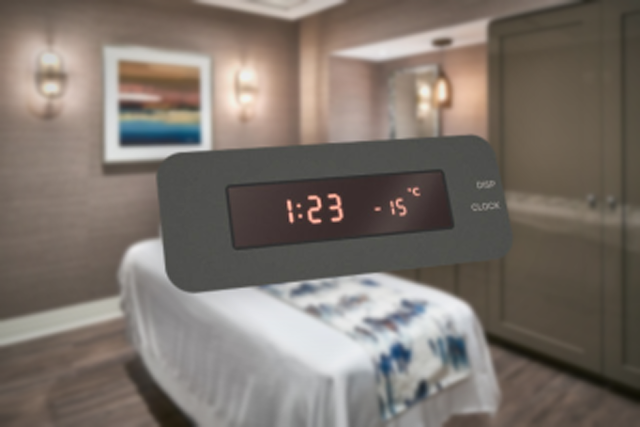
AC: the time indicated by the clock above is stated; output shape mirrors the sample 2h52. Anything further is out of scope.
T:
1h23
